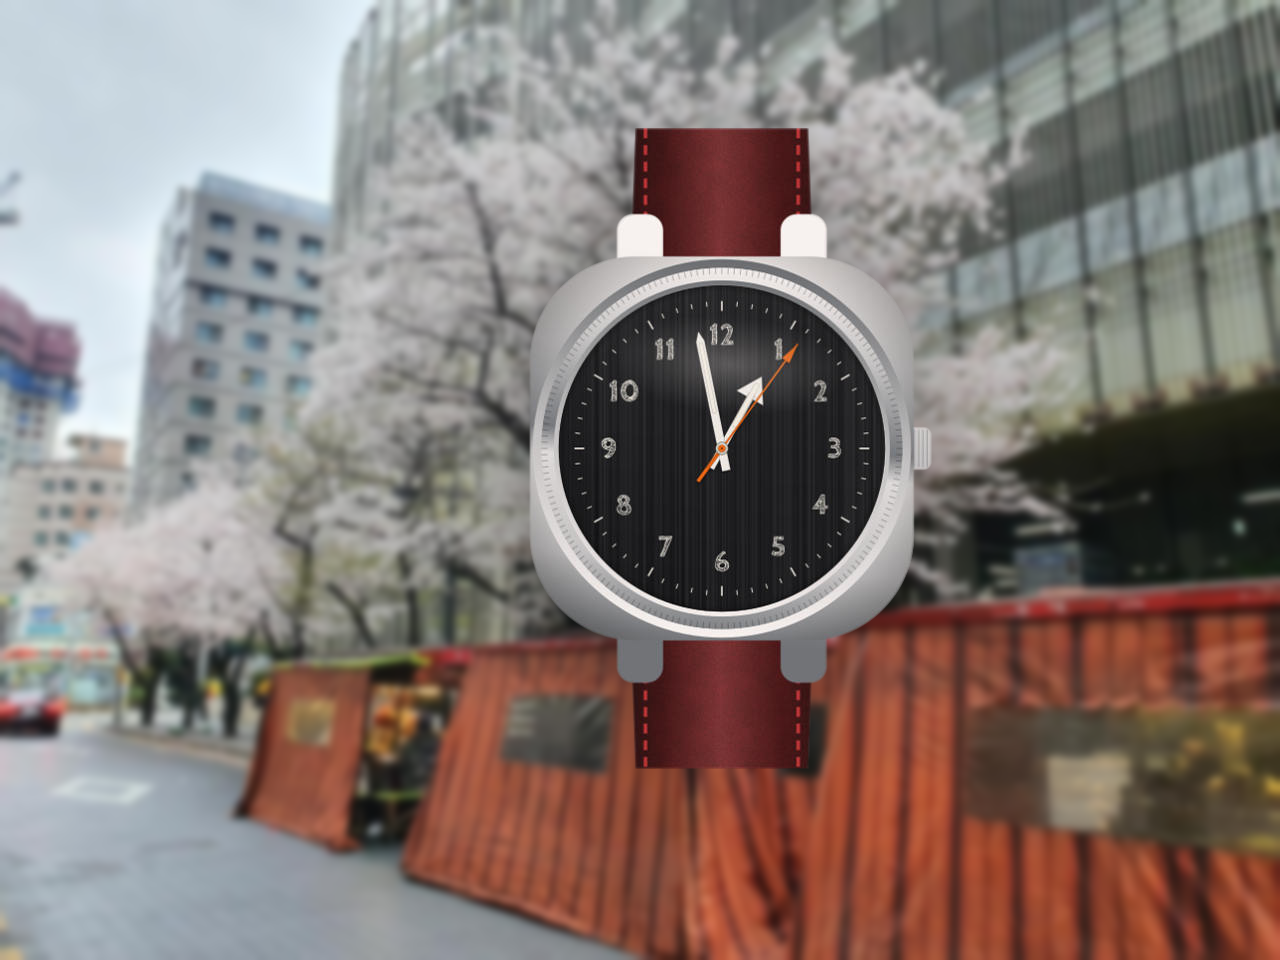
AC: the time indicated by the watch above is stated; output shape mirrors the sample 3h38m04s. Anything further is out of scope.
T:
12h58m06s
